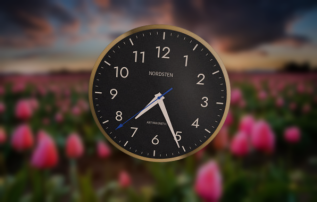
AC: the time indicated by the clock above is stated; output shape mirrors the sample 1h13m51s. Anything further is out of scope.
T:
7h25m38s
